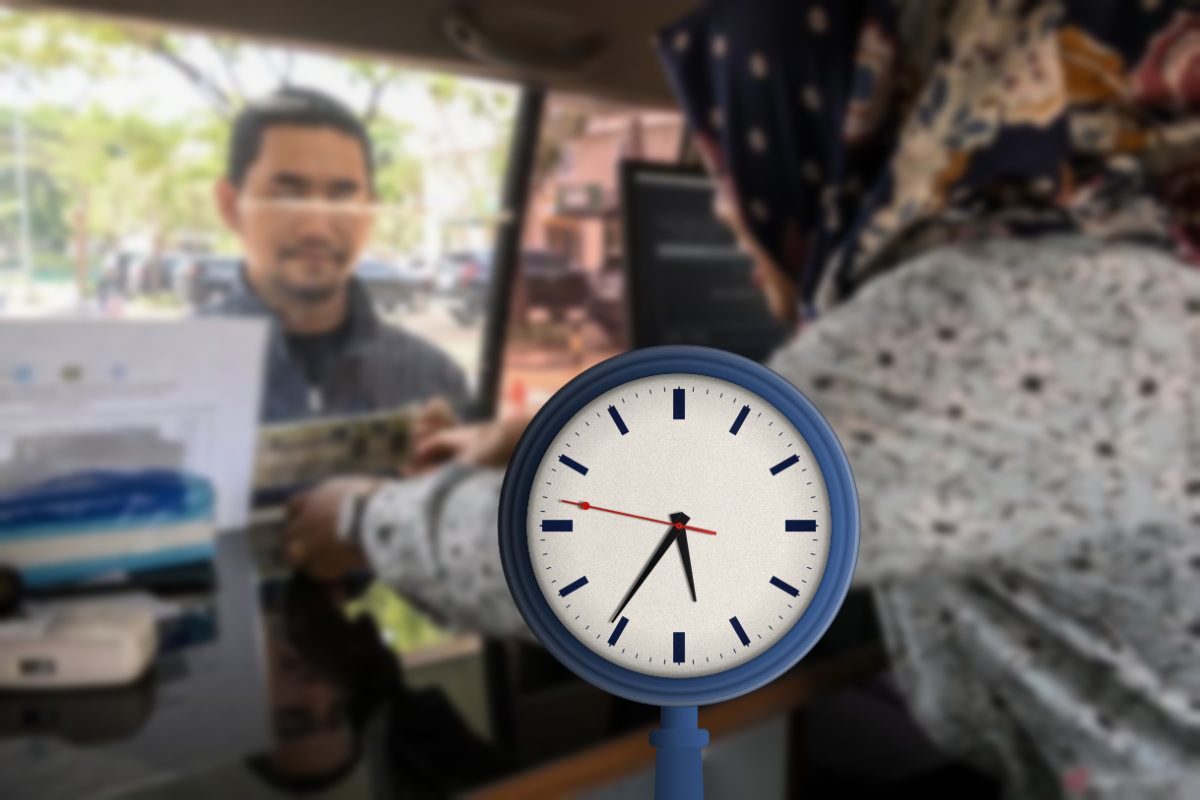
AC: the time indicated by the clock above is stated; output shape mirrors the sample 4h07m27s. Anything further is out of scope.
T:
5h35m47s
